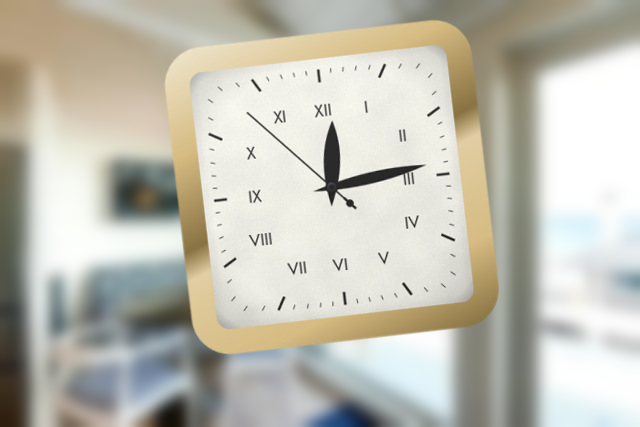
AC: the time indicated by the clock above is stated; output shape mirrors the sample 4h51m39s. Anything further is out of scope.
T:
12h13m53s
